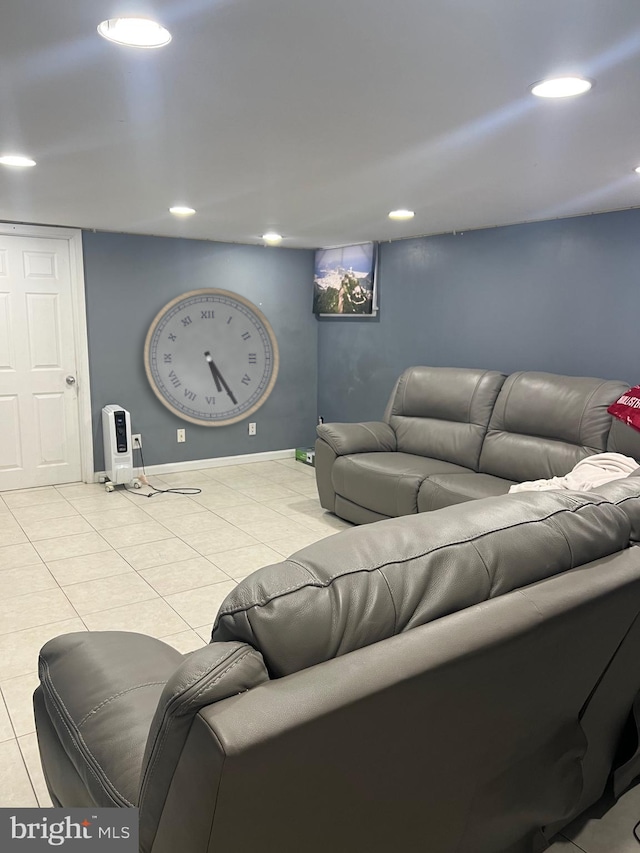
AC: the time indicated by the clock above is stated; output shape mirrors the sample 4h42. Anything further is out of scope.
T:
5h25
